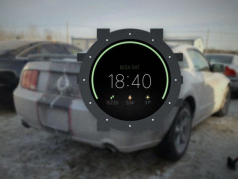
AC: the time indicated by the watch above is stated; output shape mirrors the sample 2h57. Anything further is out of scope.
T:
18h40
